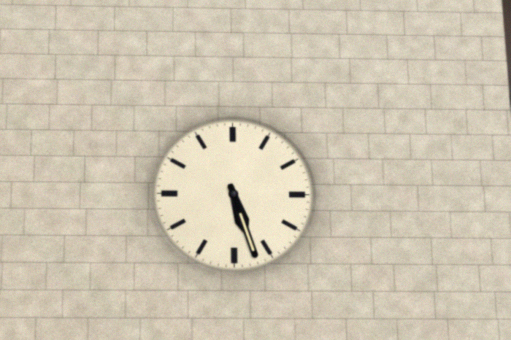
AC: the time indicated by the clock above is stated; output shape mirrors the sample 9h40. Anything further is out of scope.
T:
5h27
